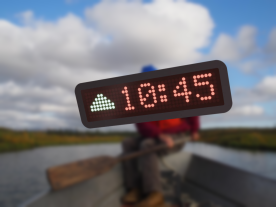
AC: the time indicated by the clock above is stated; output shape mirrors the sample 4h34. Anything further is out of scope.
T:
10h45
